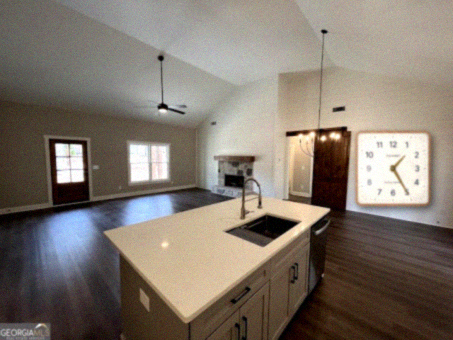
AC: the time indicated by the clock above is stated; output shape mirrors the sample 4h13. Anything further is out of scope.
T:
1h25
